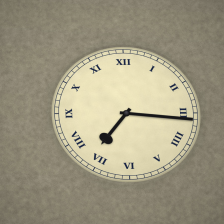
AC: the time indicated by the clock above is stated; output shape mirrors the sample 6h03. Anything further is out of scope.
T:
7h16
